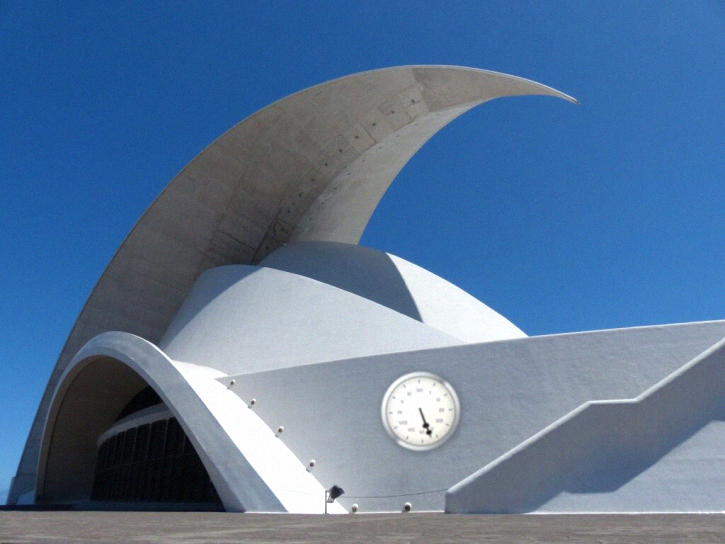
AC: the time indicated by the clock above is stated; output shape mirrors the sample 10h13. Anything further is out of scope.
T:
5h27
